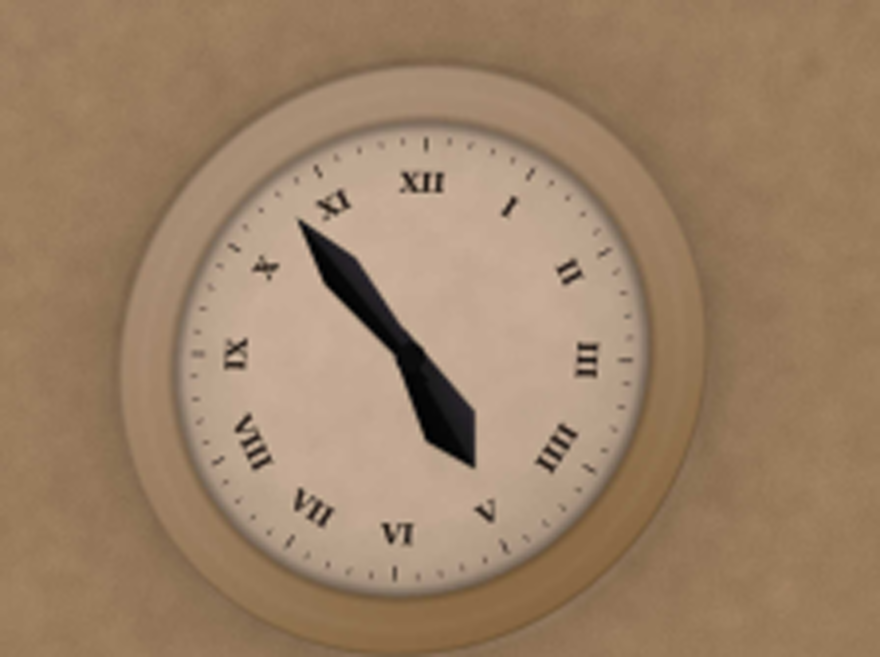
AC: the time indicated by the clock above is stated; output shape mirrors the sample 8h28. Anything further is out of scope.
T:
4h53
